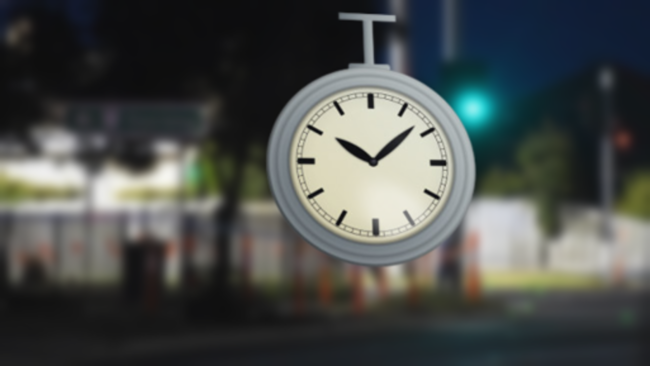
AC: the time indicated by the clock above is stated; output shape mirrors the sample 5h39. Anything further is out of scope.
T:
10h08
